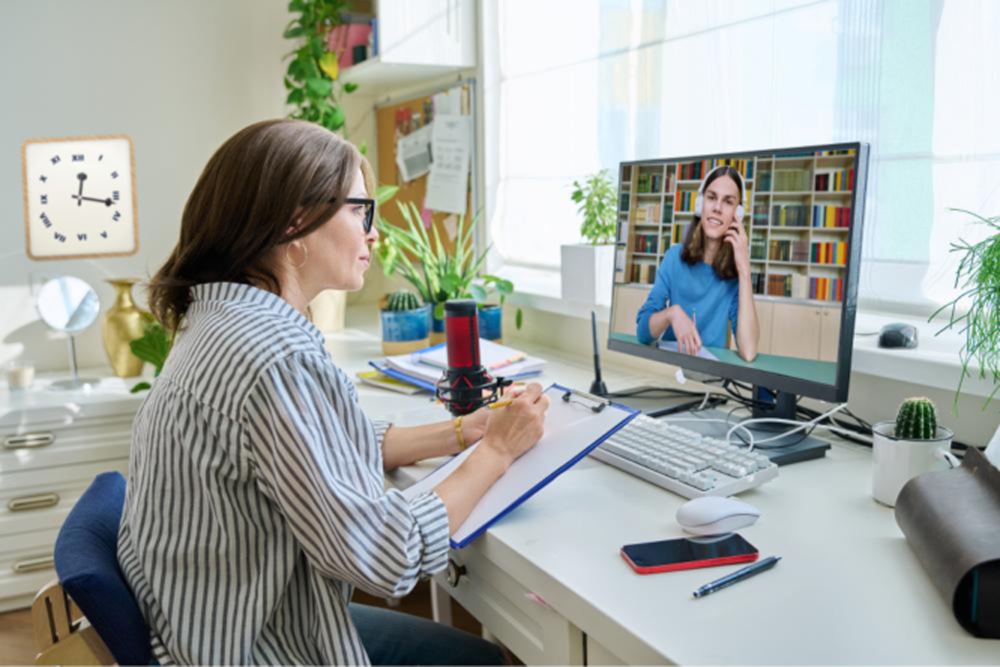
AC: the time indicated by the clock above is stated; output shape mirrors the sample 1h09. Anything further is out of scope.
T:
12h17
